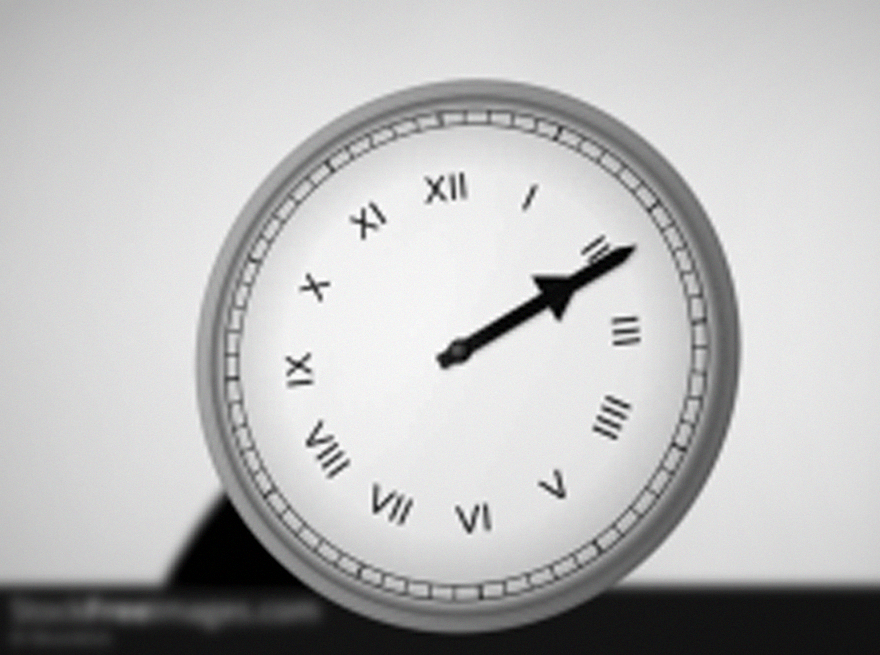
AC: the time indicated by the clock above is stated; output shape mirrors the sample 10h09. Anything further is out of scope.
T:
2h11
